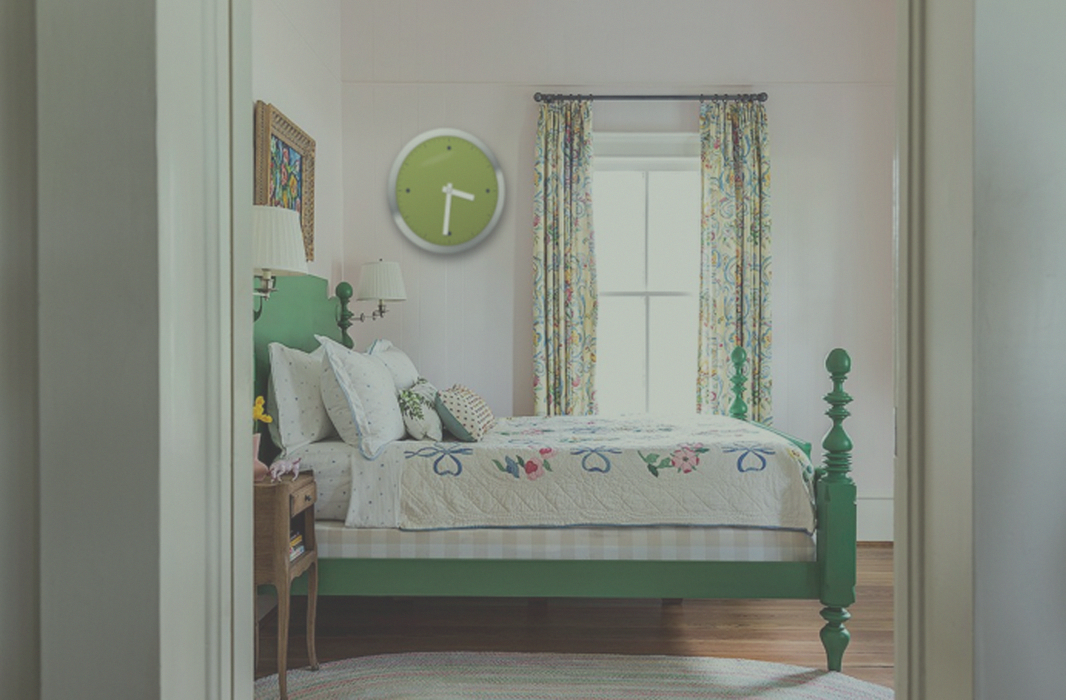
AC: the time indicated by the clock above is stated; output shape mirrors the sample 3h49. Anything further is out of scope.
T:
3h31
